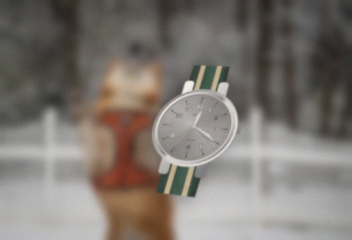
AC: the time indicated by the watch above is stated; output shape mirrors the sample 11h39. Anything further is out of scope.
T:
12h20
